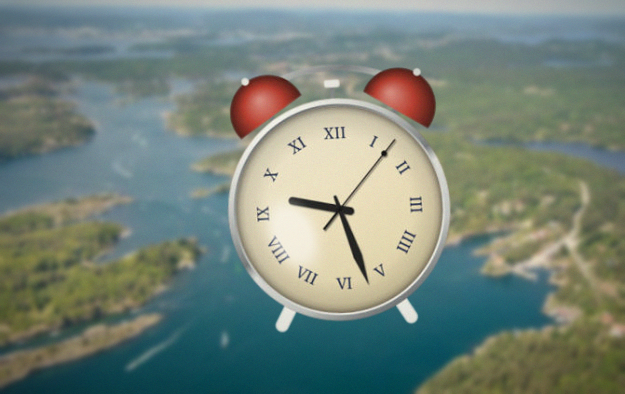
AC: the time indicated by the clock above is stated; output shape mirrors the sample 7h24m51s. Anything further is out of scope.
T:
9h27m07s
